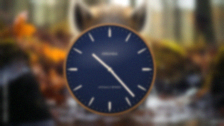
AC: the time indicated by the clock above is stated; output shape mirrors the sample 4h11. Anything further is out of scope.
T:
10h23
